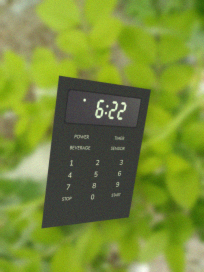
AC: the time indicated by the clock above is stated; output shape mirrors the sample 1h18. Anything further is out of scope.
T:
6h22
